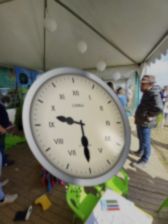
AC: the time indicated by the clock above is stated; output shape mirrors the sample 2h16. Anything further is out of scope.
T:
9h30
